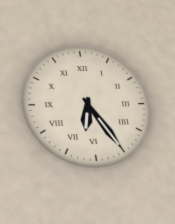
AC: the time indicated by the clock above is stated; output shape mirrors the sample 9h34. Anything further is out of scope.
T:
6h25
